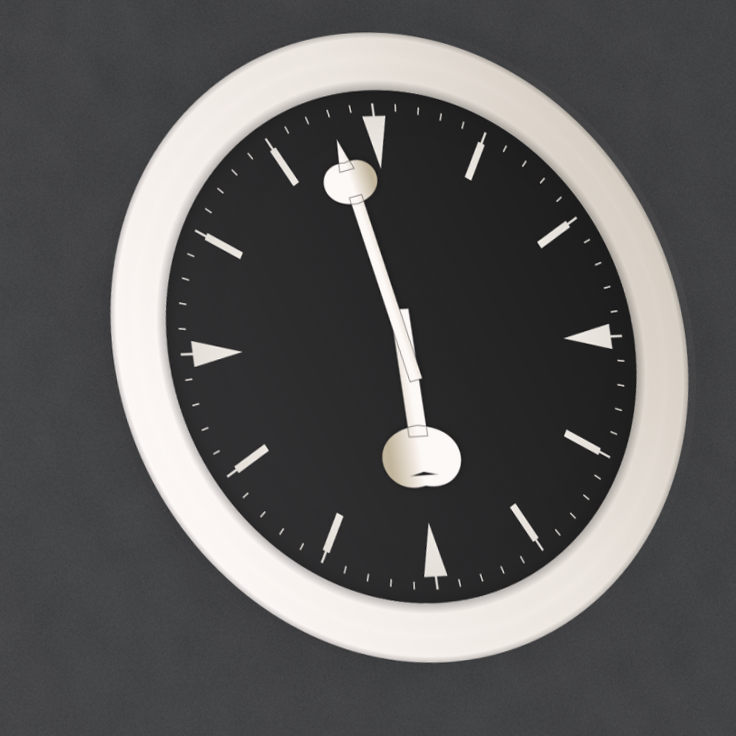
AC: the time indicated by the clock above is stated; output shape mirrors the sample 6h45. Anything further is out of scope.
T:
5h58
